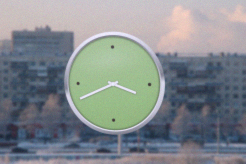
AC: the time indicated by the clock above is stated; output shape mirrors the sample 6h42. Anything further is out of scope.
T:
3h41
